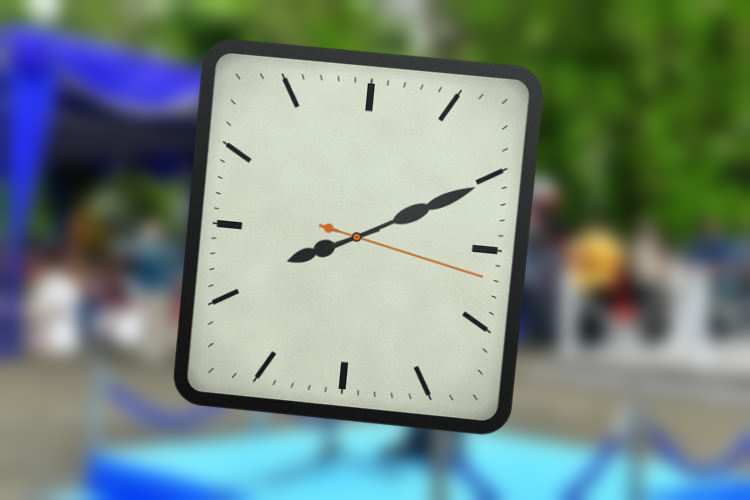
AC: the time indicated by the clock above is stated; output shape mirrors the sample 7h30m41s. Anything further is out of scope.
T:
8h10m17s
